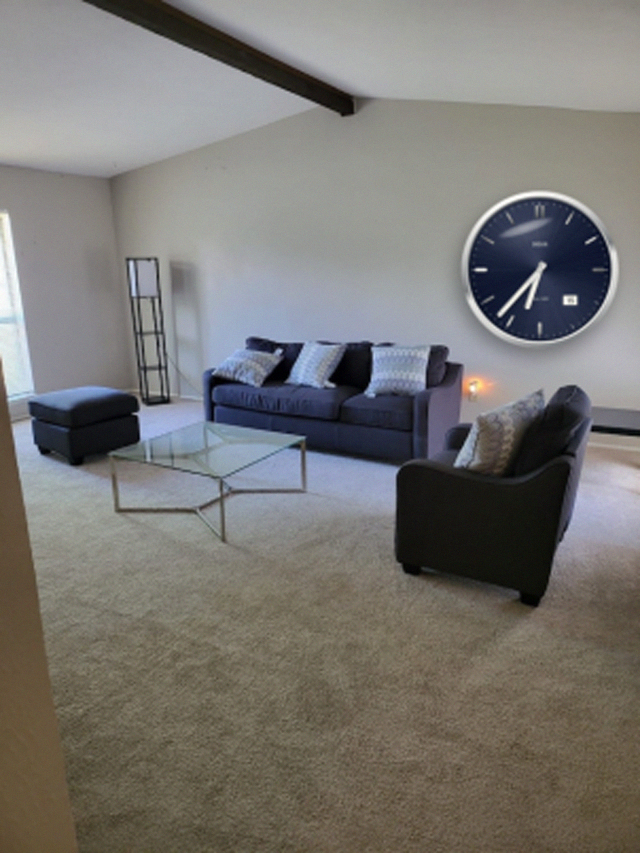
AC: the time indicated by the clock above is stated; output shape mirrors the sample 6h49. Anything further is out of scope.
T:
6h37
